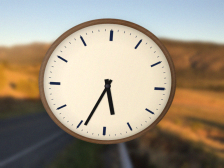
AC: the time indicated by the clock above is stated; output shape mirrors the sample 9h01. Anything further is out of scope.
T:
5h34
